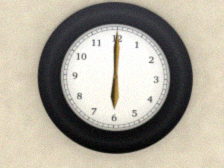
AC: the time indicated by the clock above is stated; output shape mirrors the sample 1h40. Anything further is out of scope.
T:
6h00
